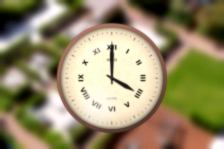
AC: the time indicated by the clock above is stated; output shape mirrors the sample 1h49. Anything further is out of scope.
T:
4h00
